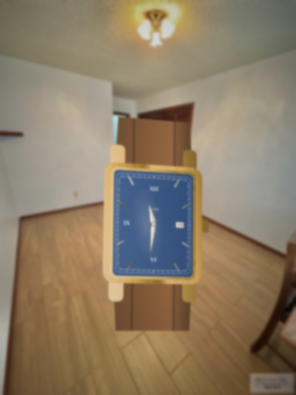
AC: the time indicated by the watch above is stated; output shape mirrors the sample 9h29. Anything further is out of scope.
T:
11h31
